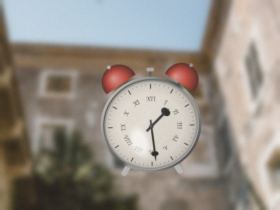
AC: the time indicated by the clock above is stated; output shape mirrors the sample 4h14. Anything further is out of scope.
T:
1h29
